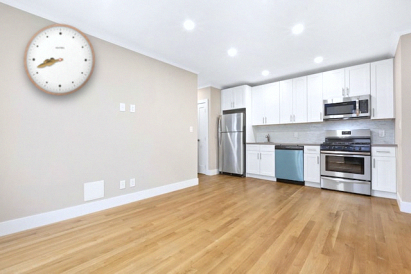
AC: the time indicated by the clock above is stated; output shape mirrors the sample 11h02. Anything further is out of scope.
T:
8h42
